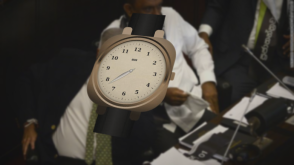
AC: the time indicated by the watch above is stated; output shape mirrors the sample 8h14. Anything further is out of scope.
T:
7h38
